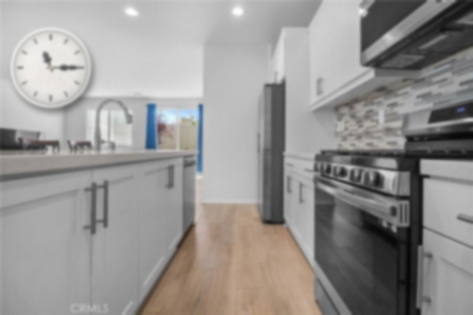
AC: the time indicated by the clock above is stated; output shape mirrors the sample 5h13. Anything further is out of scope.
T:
11h15
